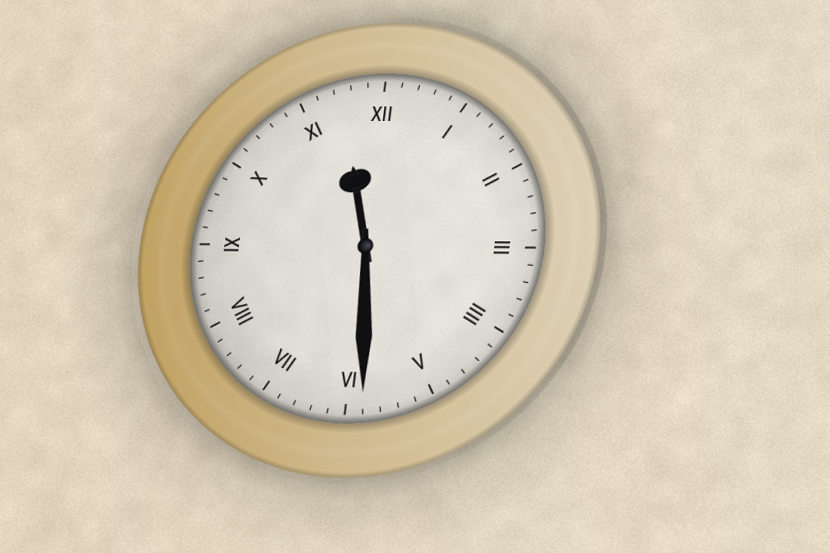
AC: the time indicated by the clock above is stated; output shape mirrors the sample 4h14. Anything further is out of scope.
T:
11h29
